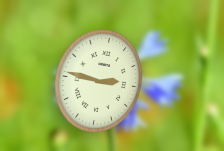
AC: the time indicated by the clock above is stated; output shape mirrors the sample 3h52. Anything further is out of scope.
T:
2h46
